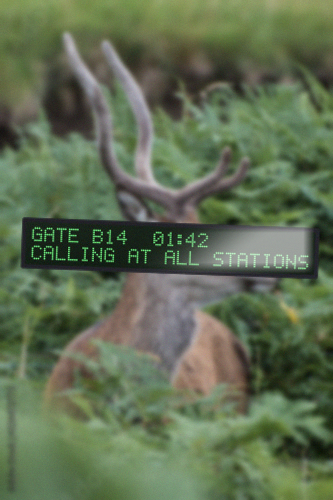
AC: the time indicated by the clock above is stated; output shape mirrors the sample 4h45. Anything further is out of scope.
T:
1h42
